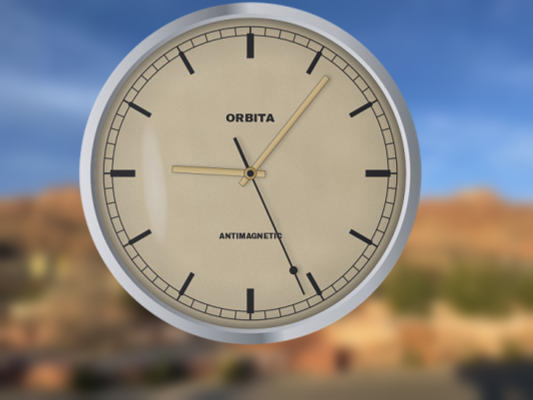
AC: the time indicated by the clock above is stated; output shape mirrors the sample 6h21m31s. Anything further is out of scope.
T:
9h06m26s
